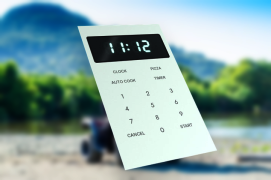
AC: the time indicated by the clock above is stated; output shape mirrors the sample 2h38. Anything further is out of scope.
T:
11h12
